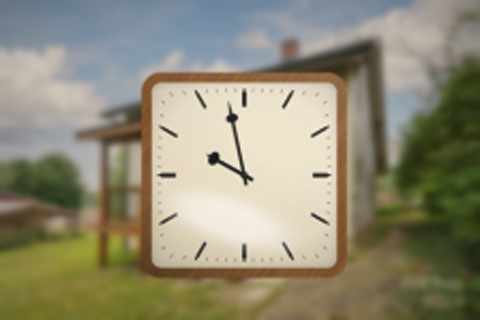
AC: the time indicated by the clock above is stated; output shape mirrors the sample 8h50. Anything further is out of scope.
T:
9h58
